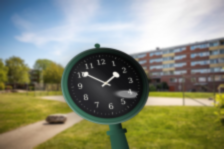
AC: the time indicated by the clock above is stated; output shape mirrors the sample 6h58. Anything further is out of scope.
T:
1h51
